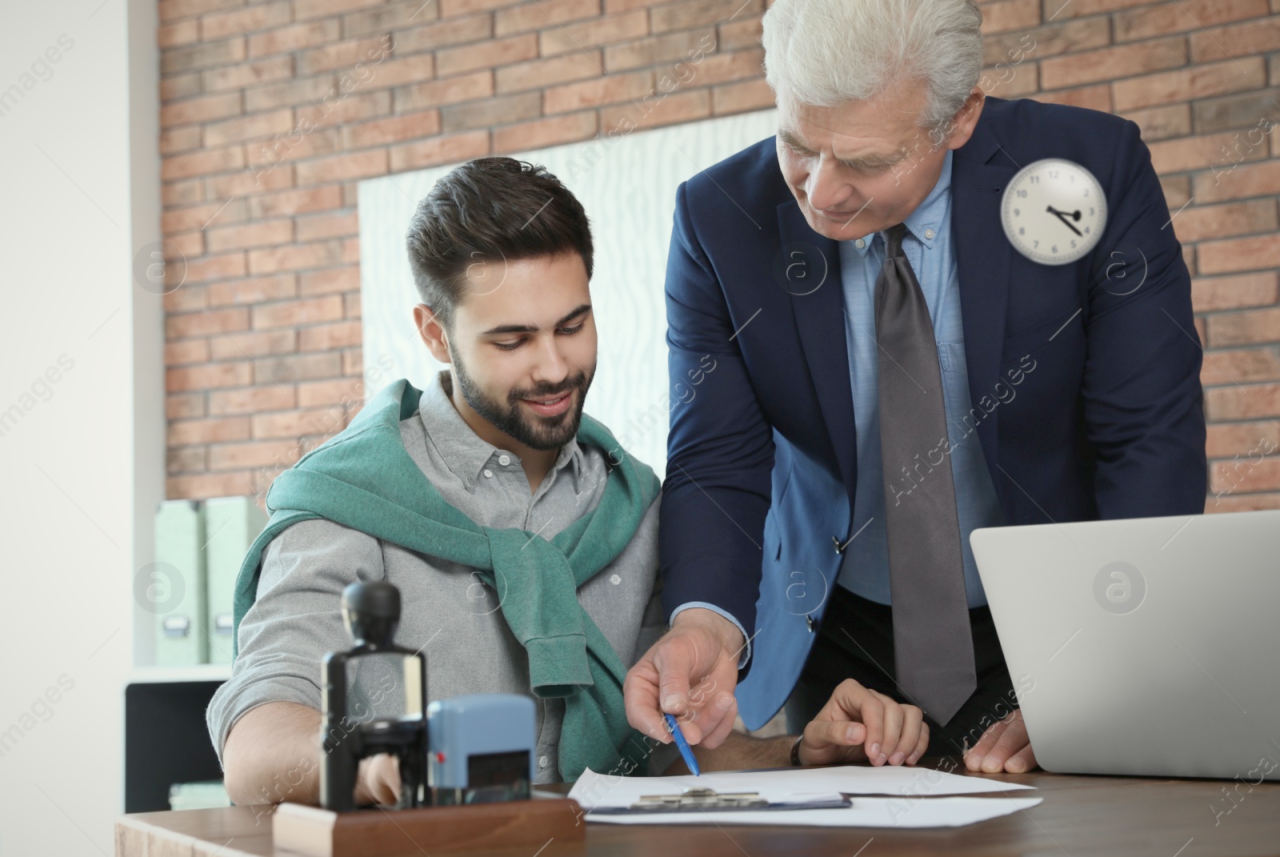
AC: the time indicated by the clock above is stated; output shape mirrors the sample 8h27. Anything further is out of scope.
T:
3h22
